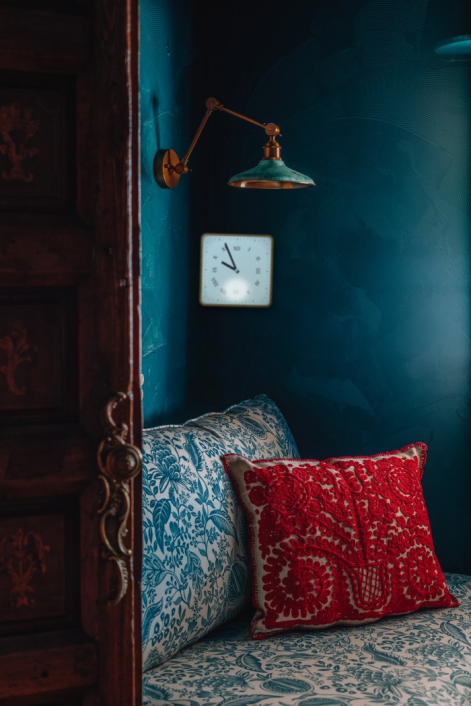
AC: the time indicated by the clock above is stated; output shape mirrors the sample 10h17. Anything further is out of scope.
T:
9h56
